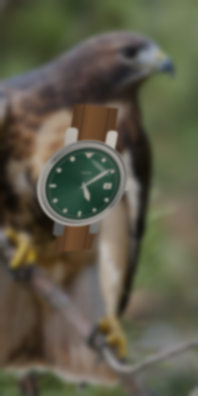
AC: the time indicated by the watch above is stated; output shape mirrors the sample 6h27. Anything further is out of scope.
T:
5h09
